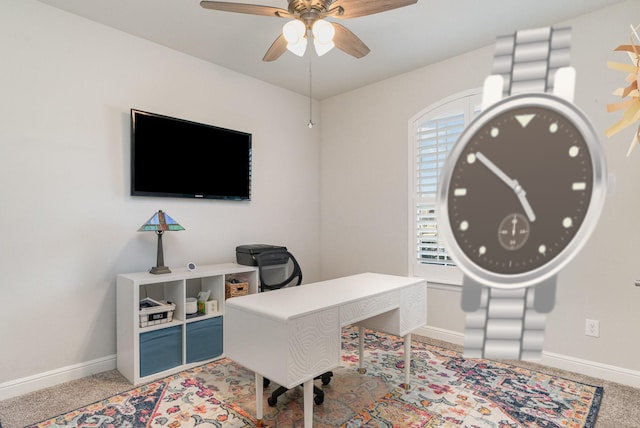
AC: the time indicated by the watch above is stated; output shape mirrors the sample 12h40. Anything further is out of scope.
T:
4h51
